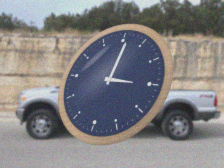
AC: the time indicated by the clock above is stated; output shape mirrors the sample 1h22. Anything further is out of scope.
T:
3h01
